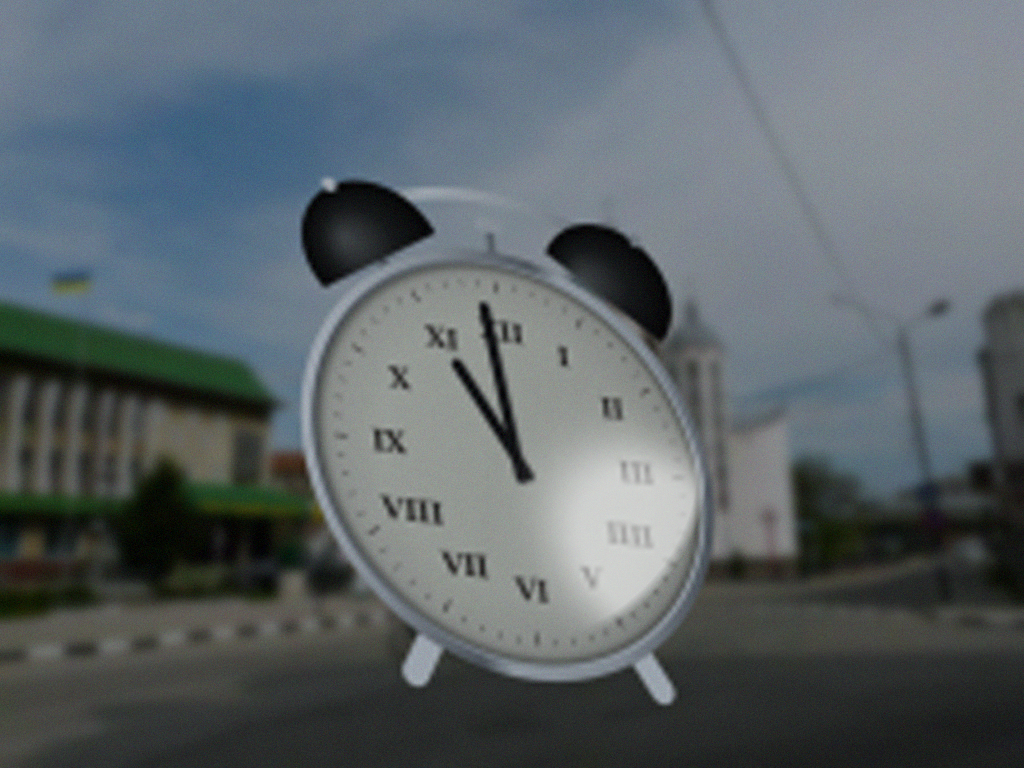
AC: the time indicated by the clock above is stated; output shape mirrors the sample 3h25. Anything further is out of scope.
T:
10h59
